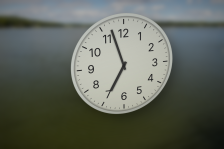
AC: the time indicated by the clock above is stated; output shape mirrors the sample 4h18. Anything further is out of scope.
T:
6h57
